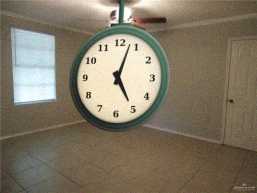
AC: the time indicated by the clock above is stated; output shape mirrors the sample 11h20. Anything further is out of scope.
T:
5h03
